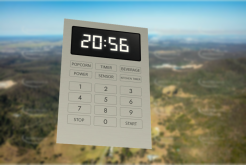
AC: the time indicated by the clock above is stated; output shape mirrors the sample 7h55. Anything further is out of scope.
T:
20h56
